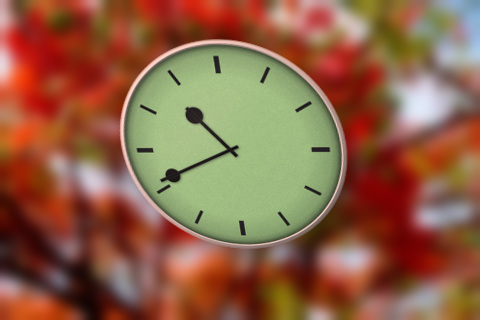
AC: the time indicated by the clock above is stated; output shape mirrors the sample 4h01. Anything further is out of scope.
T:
10h41
